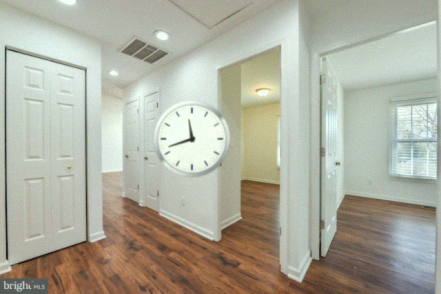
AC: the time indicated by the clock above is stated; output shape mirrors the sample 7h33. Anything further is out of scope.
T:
11h42
